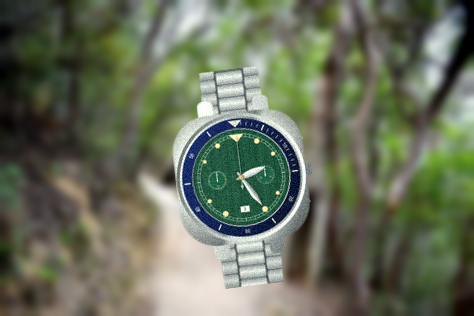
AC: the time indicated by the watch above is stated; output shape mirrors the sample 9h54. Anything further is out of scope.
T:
2h25
